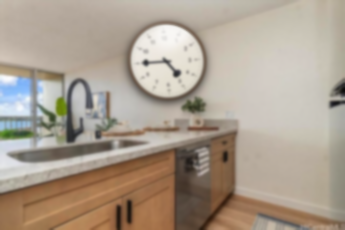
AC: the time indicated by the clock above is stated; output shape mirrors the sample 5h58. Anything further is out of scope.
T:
4h45
